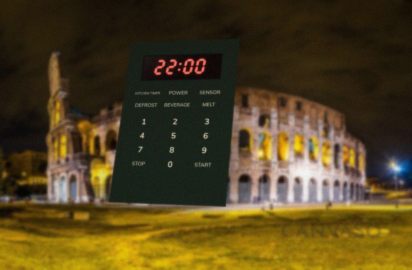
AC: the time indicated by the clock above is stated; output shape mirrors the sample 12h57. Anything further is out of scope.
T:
22h00
